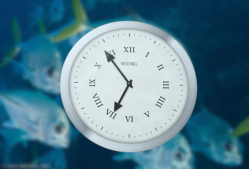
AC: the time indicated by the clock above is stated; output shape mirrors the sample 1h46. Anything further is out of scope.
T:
6h54
